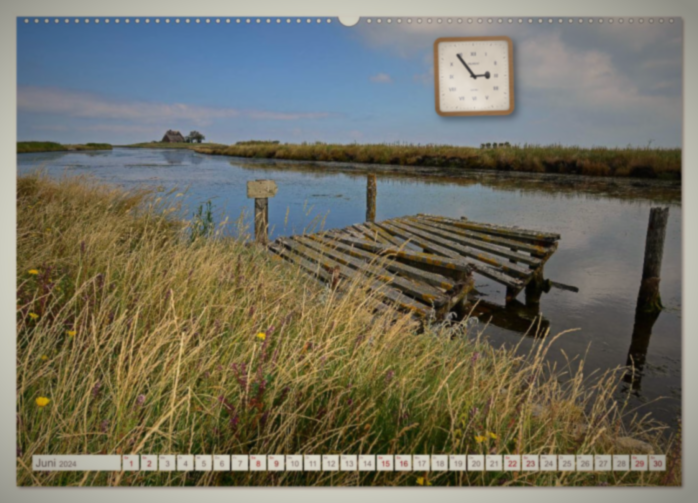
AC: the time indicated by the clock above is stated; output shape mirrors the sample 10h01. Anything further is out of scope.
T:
2h54
